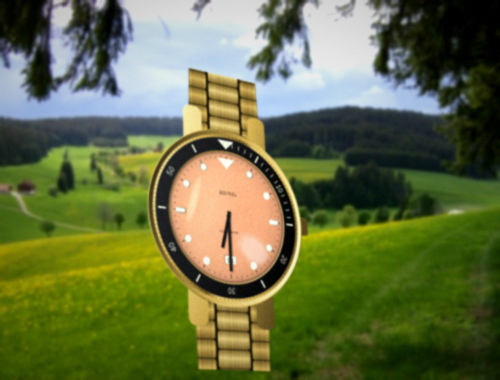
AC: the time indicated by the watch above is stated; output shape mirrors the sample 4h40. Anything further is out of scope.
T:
6h30
